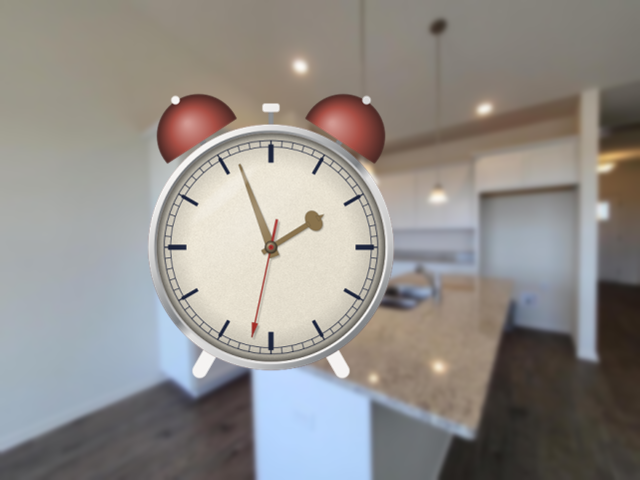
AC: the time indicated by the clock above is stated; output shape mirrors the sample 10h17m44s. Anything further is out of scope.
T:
1h56m32s
